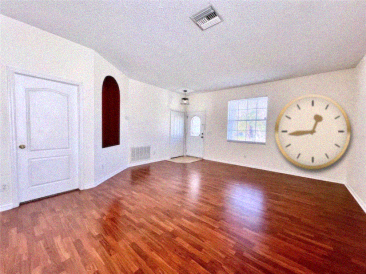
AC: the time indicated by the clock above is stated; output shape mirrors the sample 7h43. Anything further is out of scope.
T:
12h44
